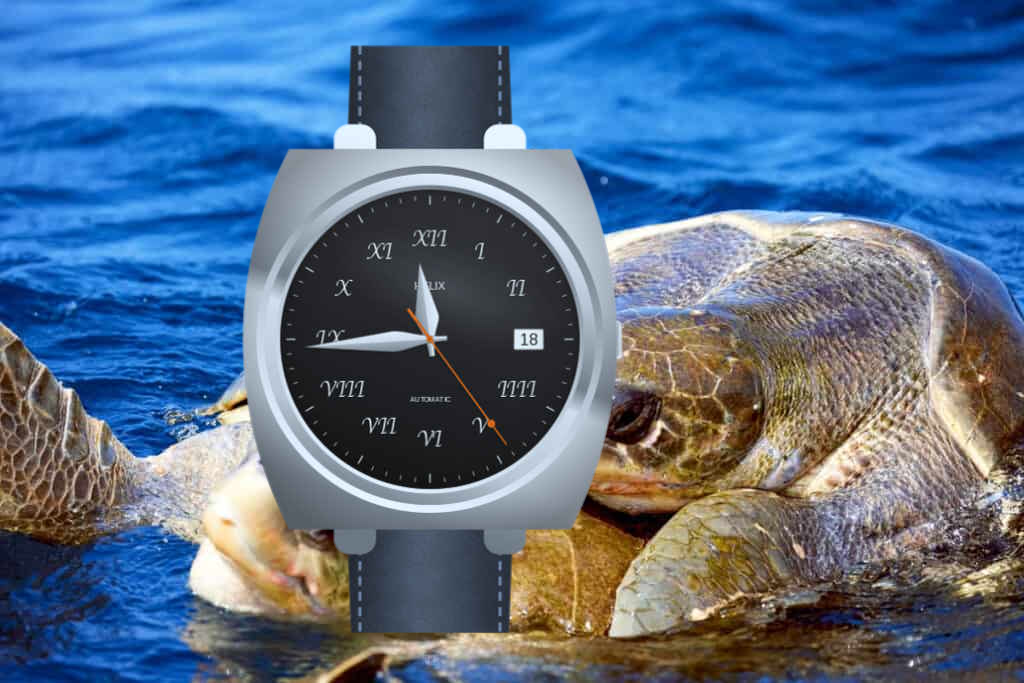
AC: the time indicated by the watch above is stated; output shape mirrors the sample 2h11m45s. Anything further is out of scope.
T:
11h44m24s
